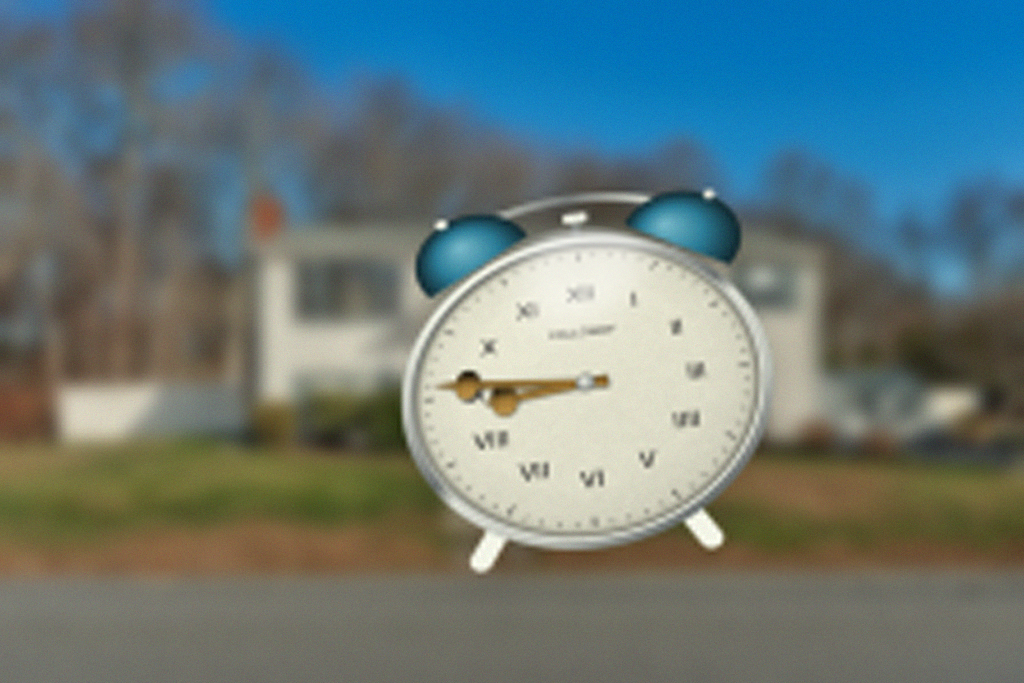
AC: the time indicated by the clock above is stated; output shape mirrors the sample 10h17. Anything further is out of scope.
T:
8h46
